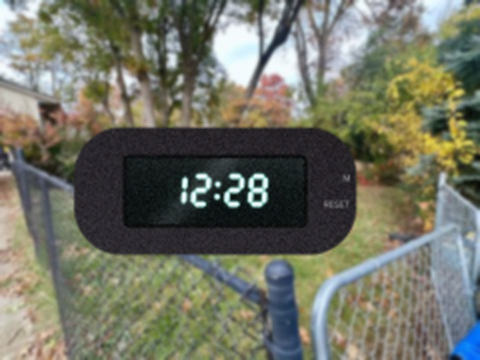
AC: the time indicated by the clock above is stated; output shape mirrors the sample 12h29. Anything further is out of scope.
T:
12h28
